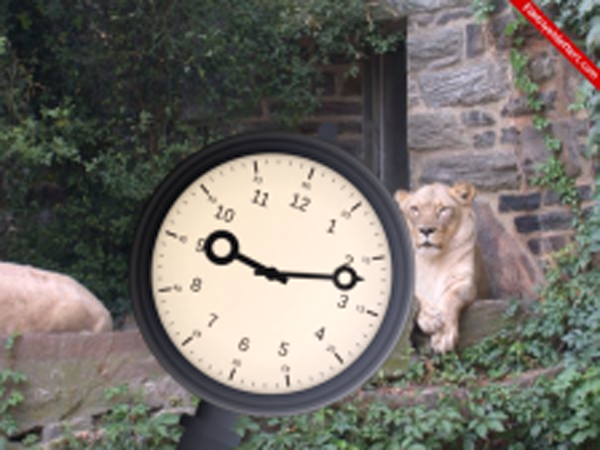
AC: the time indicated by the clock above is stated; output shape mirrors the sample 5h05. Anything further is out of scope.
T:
9h12
